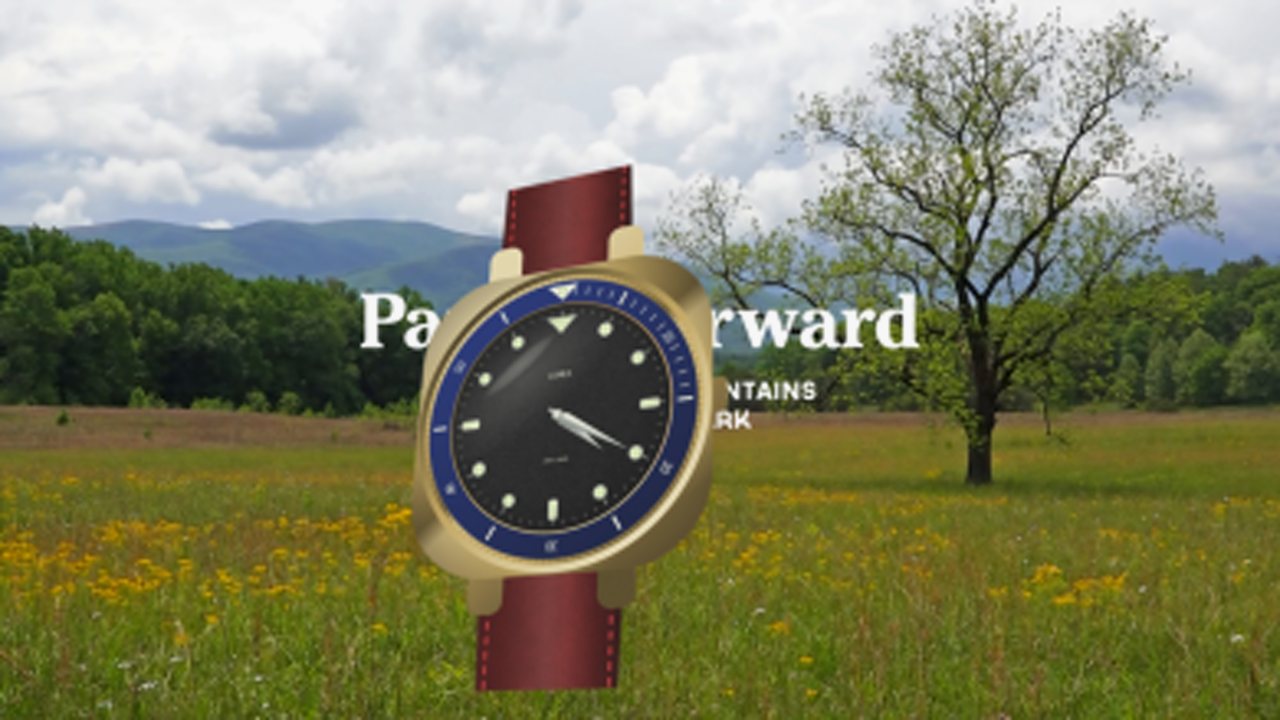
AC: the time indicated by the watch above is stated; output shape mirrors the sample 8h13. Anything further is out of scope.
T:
4h20
